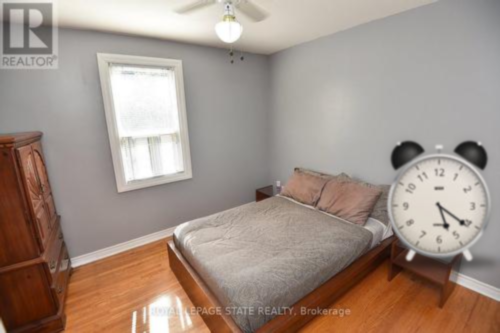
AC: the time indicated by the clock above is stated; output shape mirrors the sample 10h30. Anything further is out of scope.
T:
5h21
